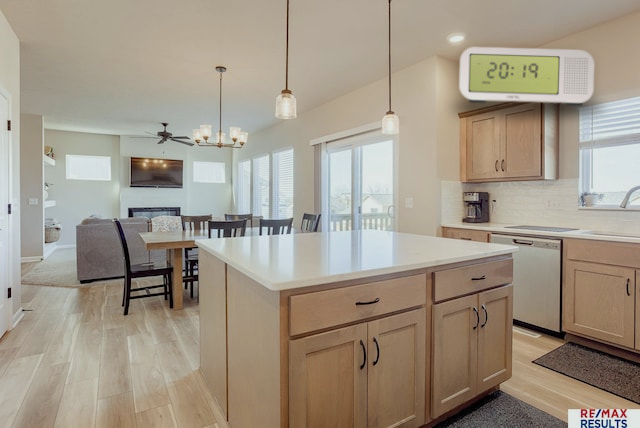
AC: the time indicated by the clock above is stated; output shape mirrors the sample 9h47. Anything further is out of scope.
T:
20h19
